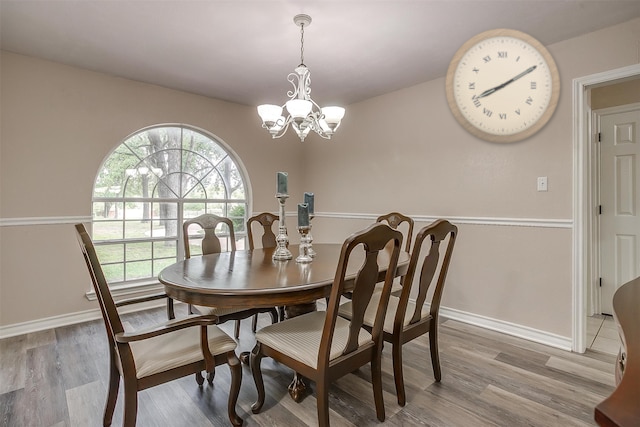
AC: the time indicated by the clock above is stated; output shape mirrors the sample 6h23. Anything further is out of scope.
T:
8h10
